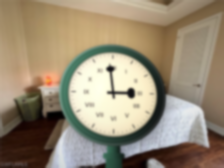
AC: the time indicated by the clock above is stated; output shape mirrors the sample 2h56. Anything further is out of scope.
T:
2h59
